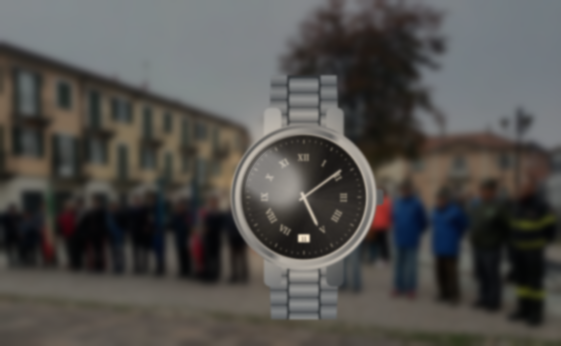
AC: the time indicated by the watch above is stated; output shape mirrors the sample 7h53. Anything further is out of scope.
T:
5h09
